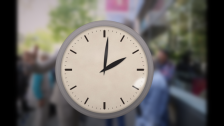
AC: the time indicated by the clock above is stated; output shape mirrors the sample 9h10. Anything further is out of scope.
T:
2h01
